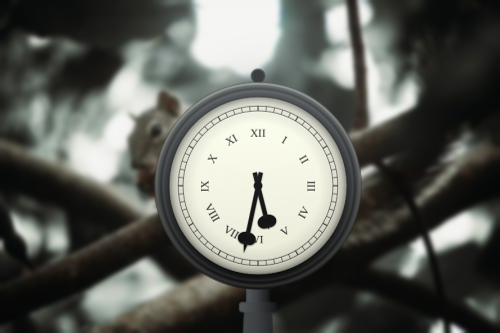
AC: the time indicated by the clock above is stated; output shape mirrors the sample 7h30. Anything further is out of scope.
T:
5h32
